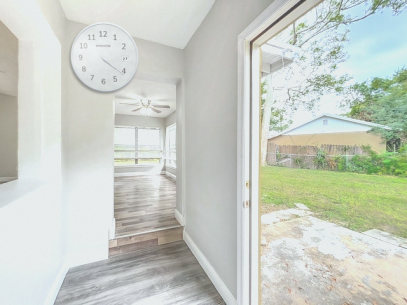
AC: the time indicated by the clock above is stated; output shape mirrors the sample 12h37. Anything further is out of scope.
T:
4h21
